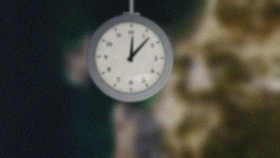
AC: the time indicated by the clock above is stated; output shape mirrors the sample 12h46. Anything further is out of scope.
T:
12h07
